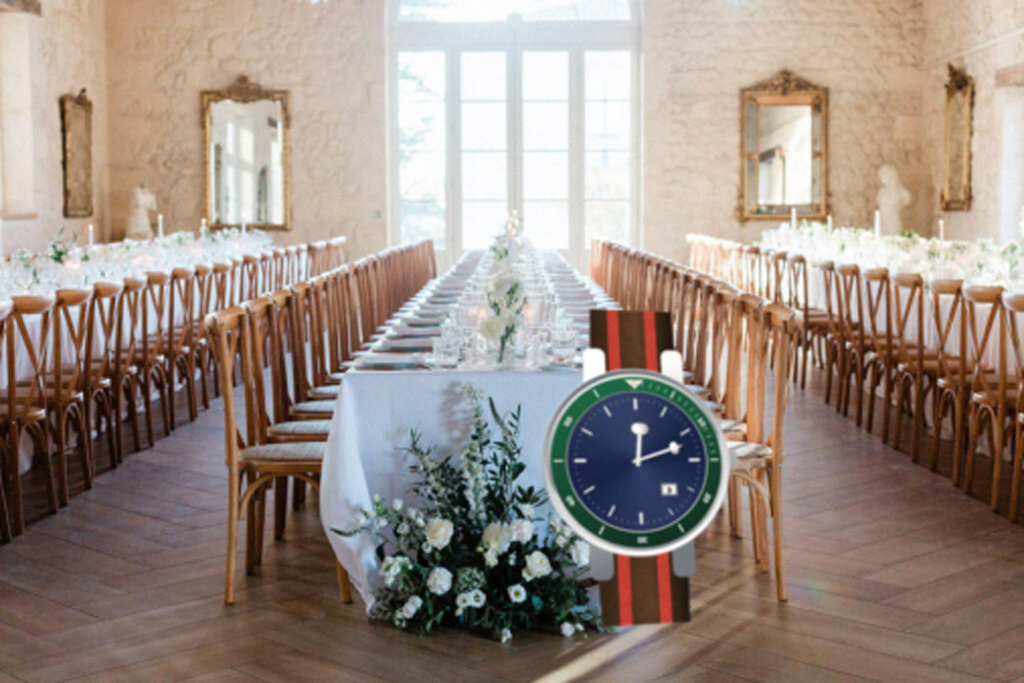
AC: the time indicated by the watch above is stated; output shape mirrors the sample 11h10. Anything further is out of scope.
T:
12h12
